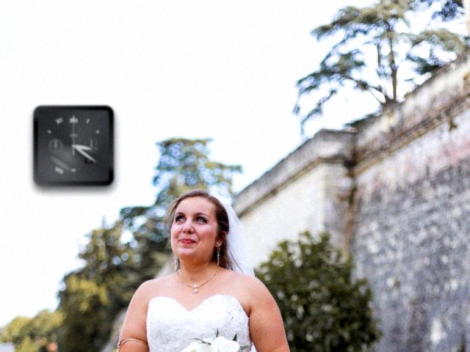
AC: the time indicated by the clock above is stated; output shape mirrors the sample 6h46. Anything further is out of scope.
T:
3h21
